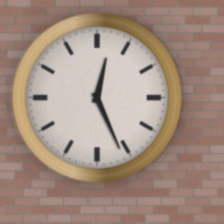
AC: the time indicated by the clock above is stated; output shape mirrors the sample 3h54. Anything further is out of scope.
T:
12h26
